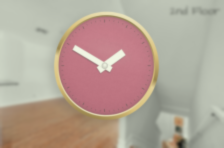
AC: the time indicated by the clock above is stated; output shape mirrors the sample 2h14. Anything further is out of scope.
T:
1h50
